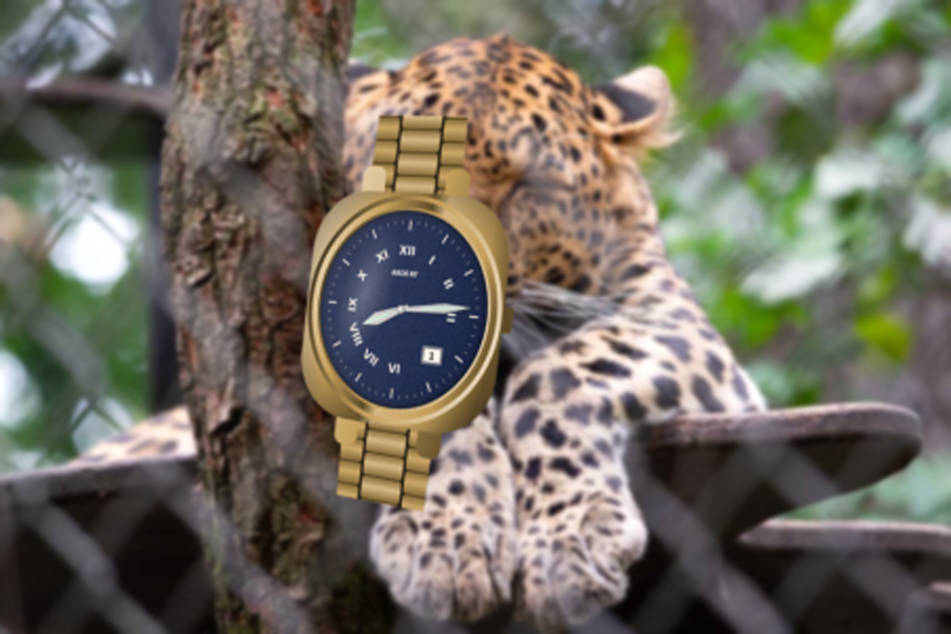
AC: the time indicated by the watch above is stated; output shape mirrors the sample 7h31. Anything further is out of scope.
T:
8h14
